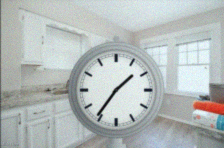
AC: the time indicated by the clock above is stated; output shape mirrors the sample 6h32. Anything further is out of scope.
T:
1h36
